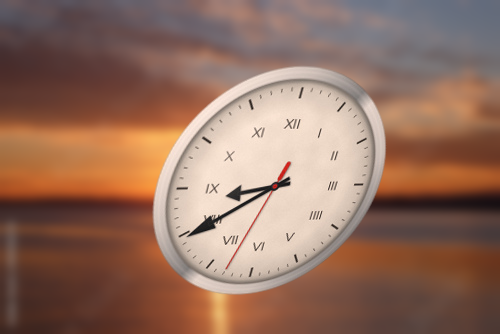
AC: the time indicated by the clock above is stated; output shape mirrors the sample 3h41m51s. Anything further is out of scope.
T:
8h39m33s
